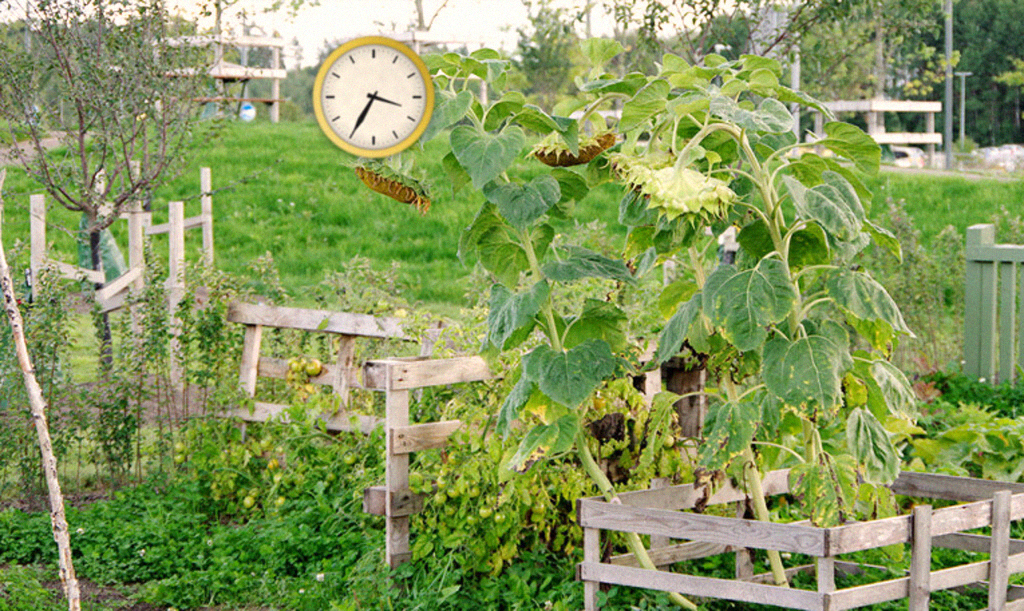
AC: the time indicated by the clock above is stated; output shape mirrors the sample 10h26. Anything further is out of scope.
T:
3h35
